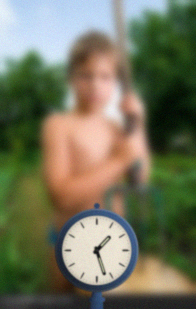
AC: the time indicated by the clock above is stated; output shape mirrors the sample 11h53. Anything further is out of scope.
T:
1h27
